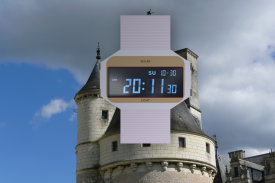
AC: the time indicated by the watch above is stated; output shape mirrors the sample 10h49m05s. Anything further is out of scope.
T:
20h11m30s
